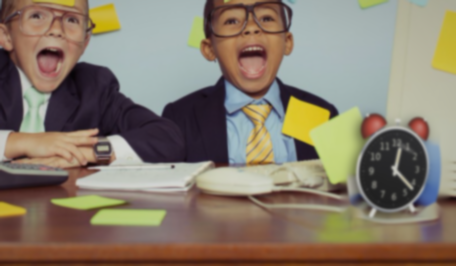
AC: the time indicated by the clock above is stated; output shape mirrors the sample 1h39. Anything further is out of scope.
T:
12h22
